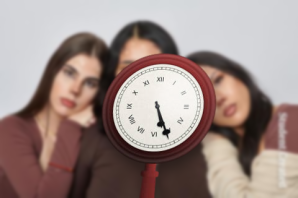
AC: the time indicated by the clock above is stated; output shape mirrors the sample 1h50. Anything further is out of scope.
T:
5h26
